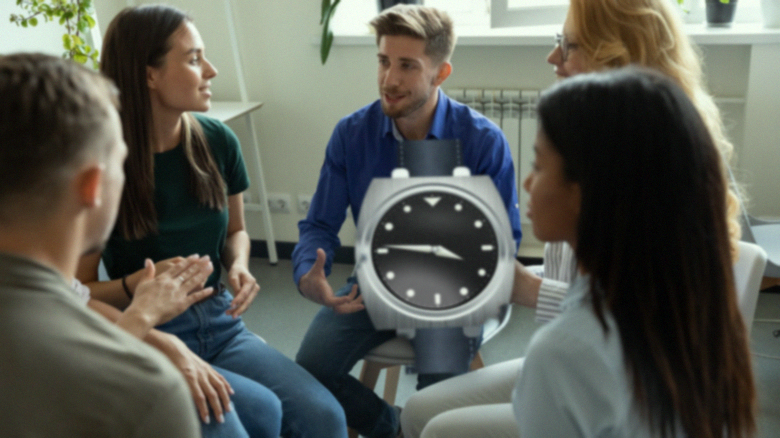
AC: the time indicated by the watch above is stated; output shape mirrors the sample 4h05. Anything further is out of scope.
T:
3h46
